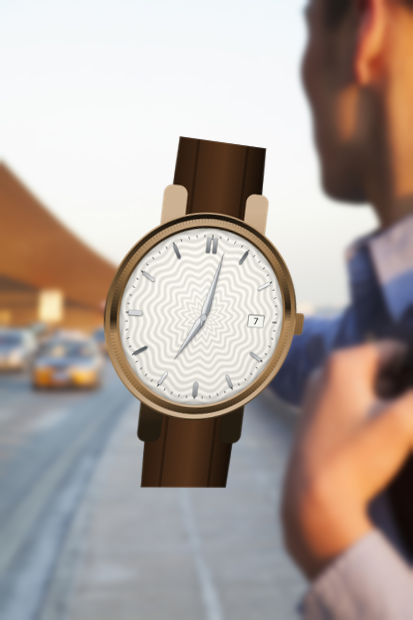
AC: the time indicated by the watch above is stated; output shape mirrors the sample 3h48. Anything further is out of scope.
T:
7h02
